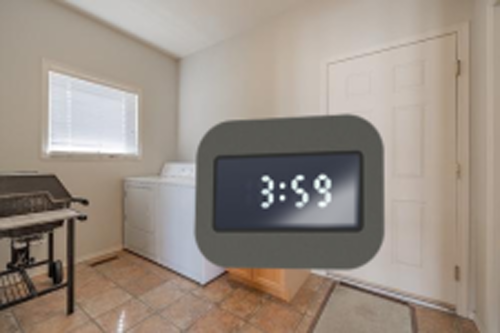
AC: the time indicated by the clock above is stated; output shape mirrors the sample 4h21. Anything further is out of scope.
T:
3h59
